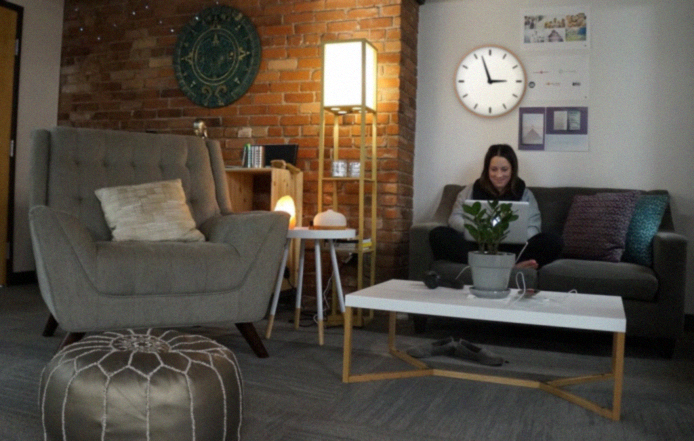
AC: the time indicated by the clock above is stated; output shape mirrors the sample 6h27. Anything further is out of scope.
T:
2h57
